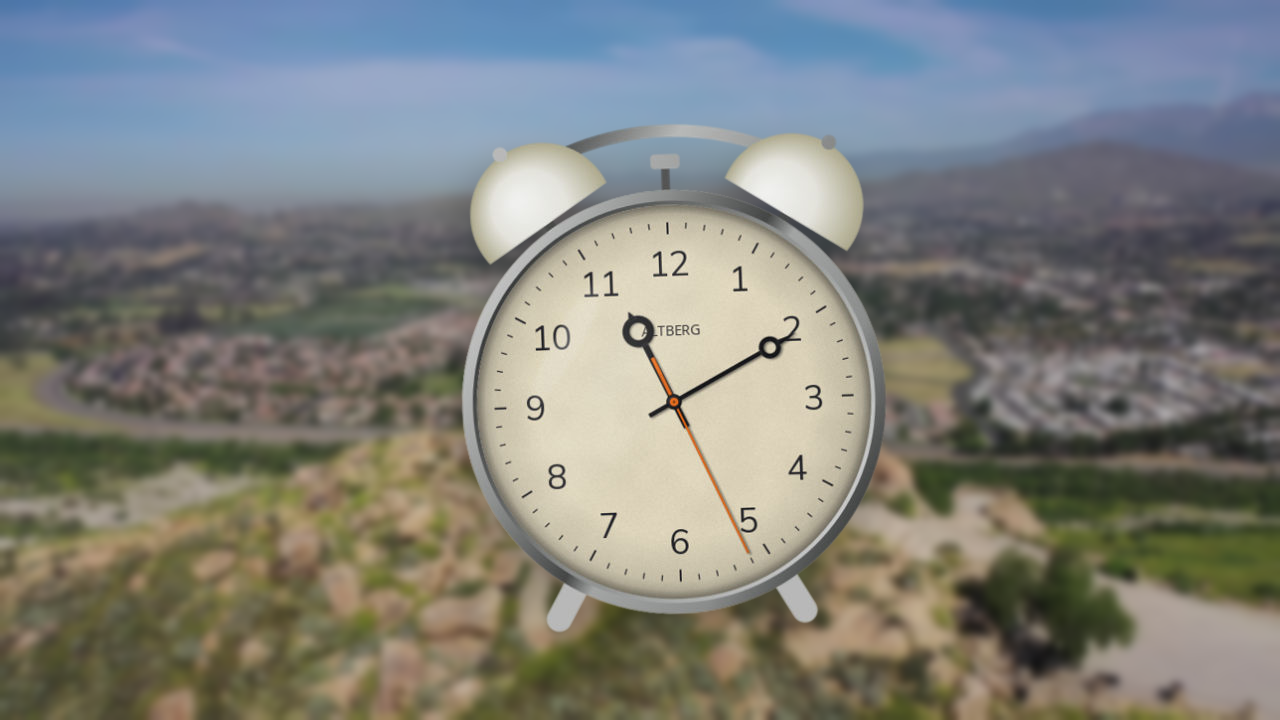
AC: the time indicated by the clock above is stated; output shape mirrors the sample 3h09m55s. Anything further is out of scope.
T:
11h10m26s
